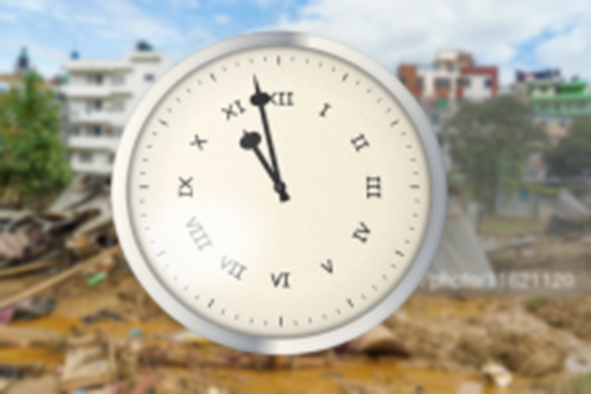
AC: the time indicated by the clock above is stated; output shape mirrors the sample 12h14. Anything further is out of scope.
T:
10h58
